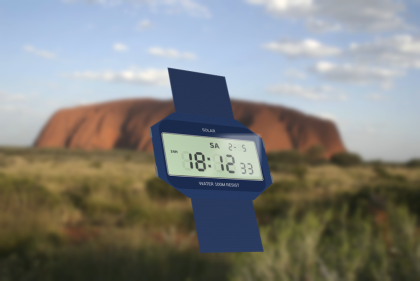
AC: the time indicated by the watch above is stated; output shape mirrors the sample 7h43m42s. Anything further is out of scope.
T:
18h12m33s
